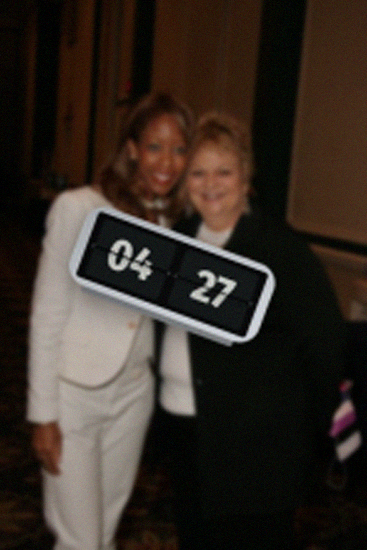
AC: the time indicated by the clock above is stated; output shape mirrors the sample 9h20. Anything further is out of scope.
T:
4h27
